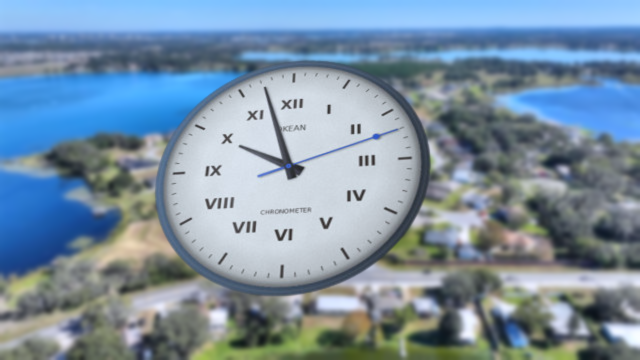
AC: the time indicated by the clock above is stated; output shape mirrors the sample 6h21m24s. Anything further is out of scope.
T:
9h57m12s
